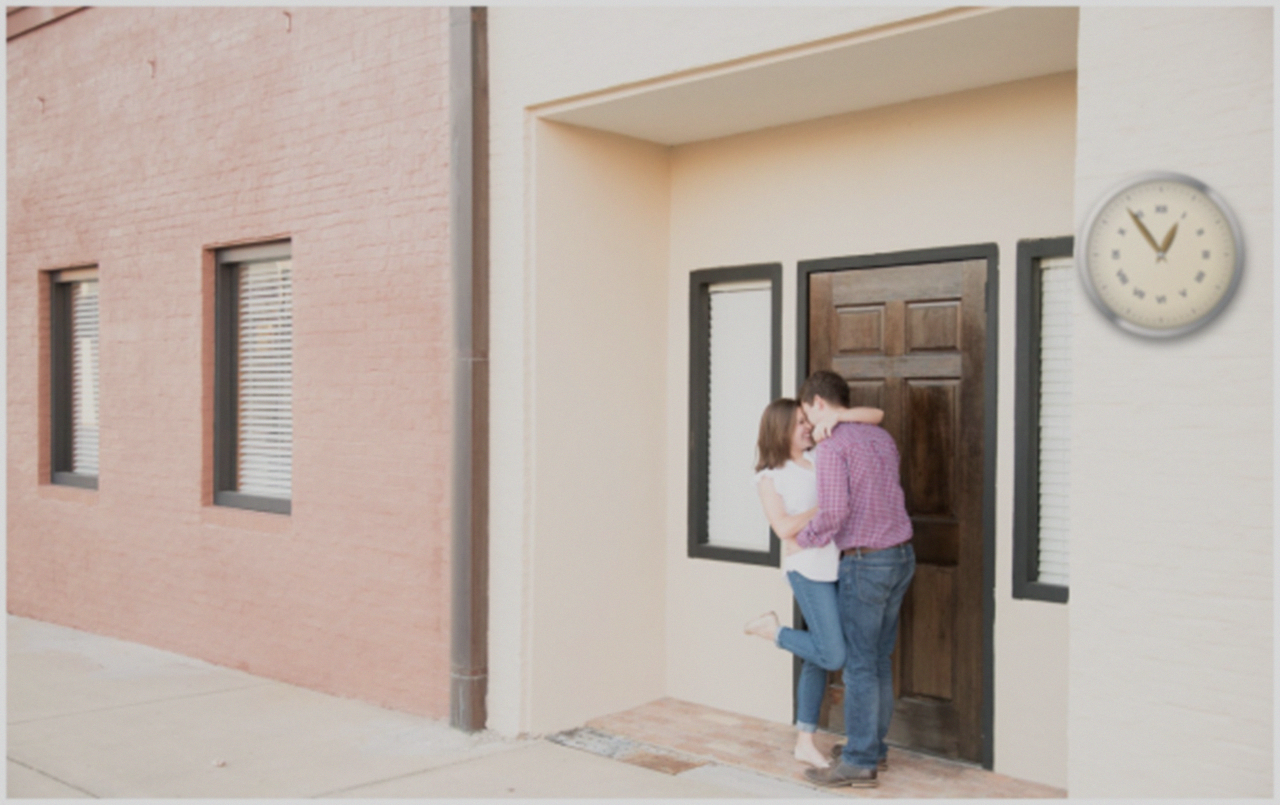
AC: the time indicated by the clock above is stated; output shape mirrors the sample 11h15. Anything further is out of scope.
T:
12h54
